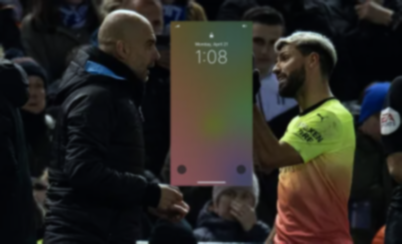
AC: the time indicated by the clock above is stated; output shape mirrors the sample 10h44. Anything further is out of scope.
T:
1h08
